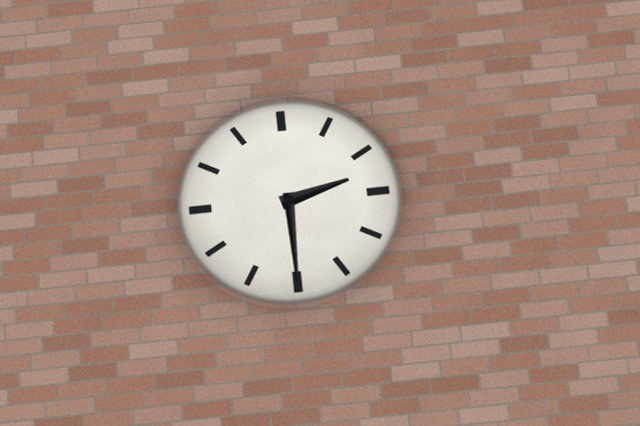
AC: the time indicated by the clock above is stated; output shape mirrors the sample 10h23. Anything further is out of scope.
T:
2h30
